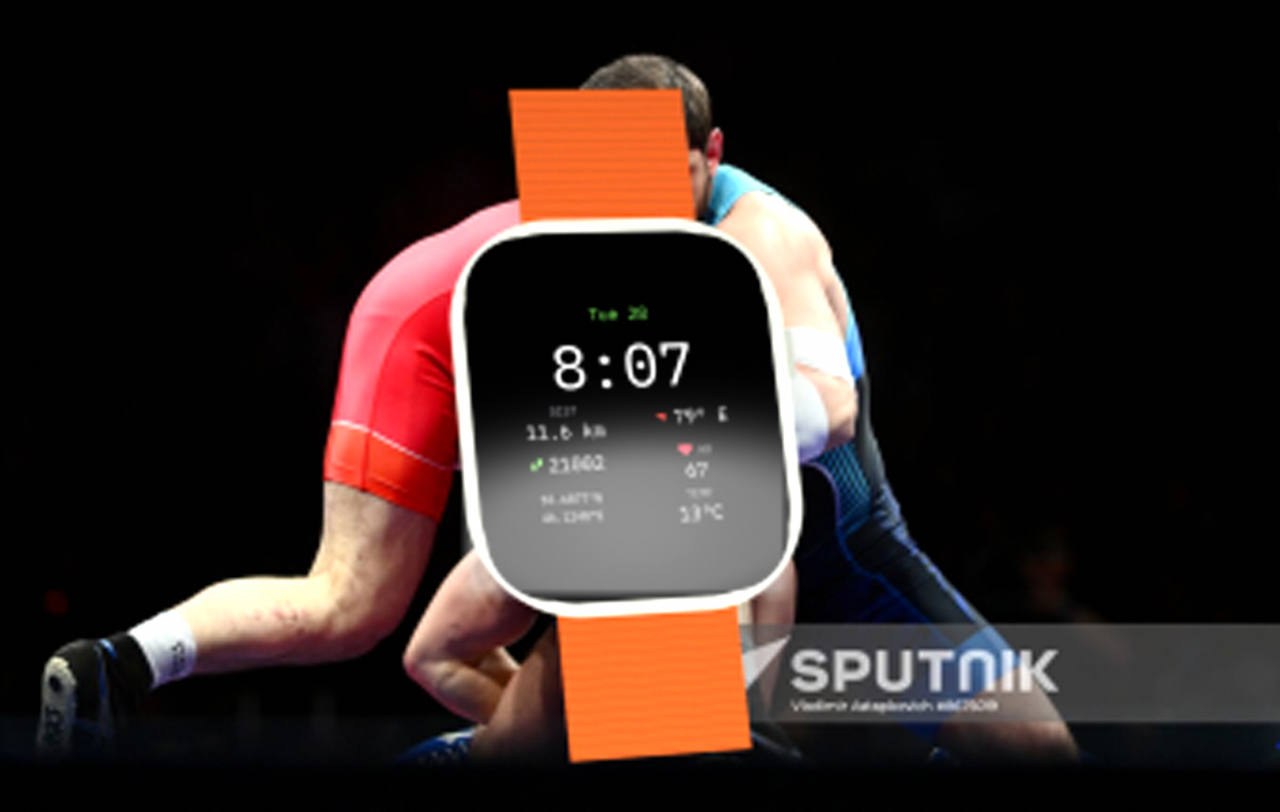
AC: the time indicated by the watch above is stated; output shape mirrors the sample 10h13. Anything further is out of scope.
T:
8h07
